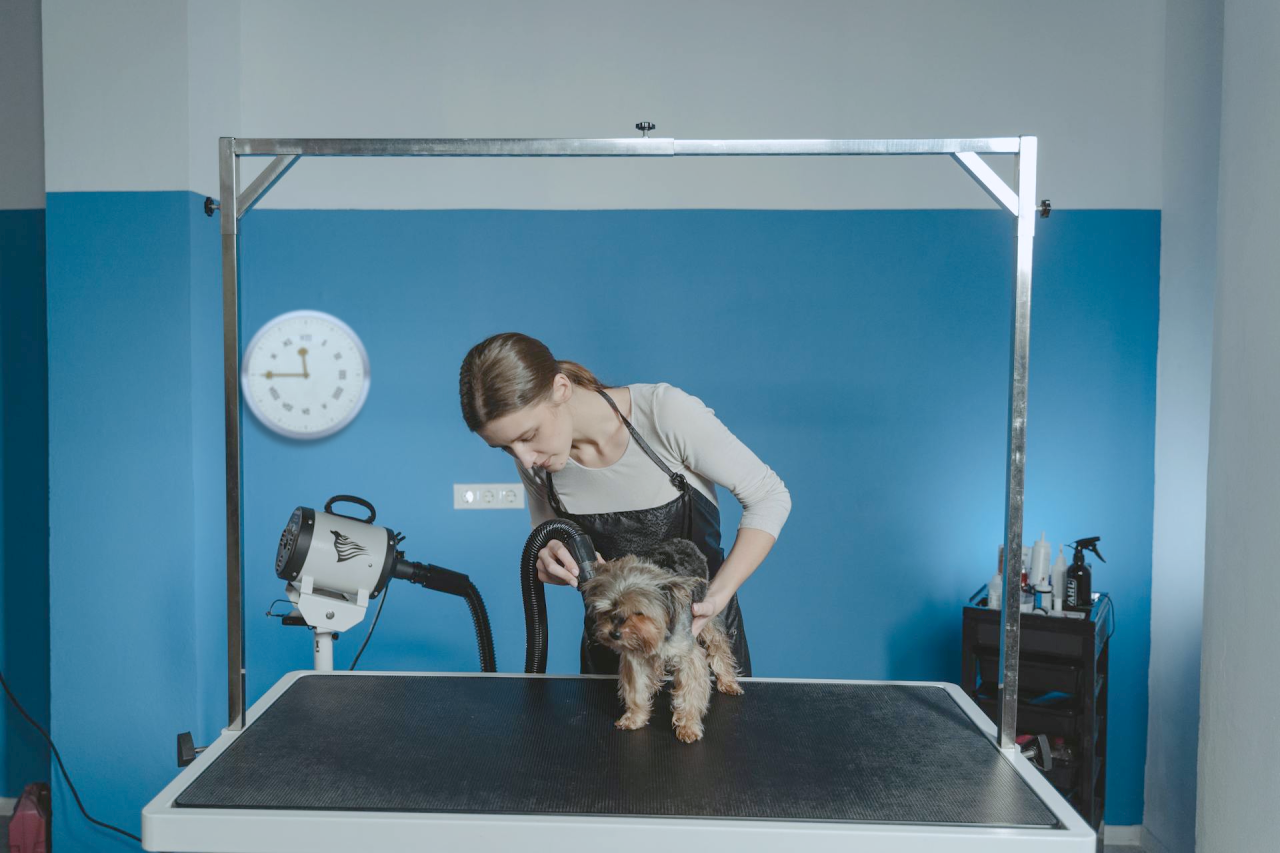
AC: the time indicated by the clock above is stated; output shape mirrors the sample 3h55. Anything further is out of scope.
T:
11h45
